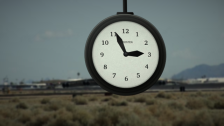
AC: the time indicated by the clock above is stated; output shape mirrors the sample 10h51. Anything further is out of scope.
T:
2h56
